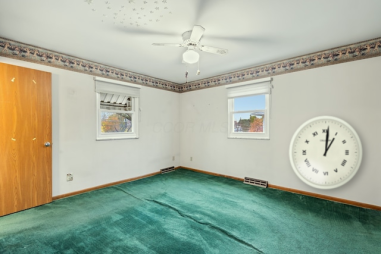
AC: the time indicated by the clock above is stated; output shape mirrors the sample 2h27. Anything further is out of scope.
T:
1h01
